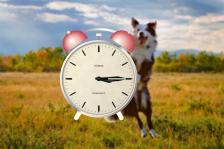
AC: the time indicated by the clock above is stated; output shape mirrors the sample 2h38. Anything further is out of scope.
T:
3h15
